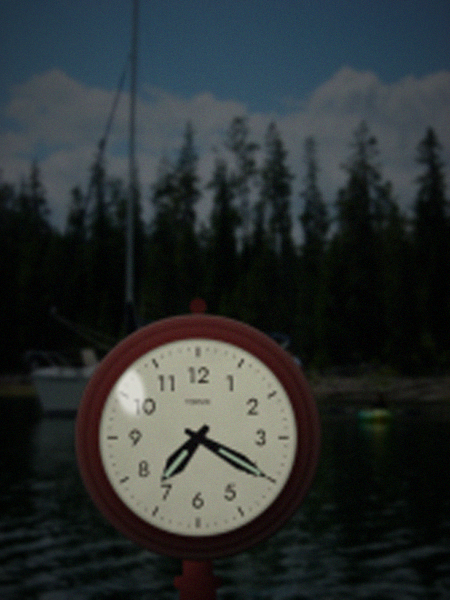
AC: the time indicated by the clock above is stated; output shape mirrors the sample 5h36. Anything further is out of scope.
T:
7h20
